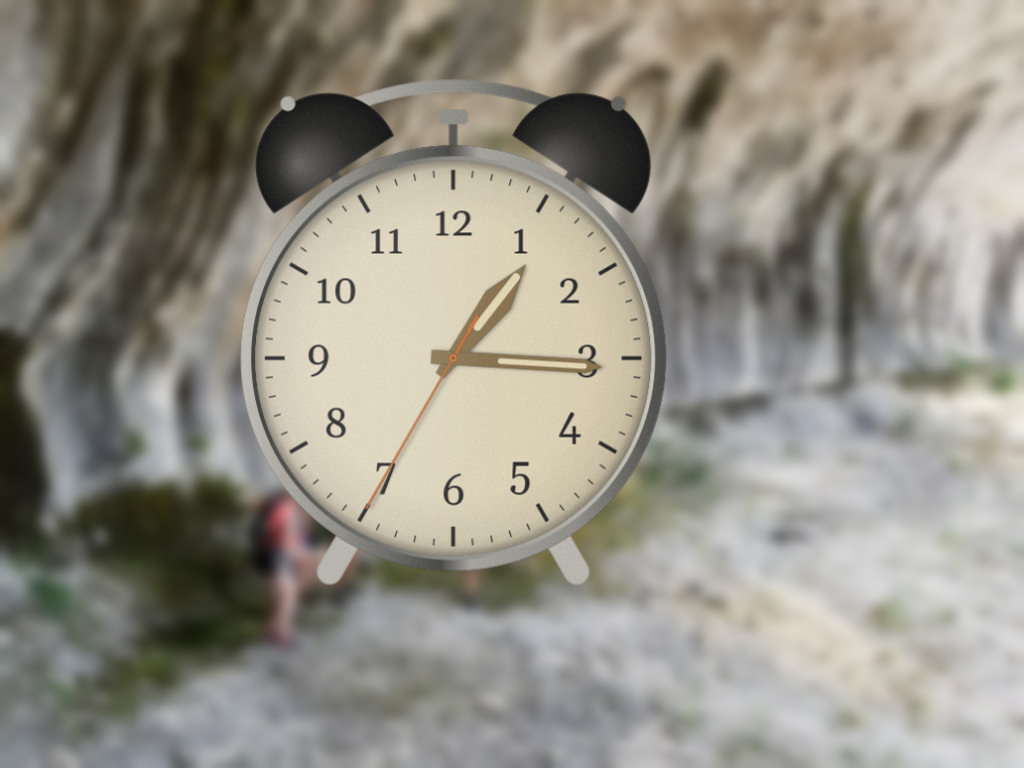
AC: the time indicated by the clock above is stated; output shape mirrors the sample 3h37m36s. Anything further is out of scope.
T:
1h15m35s
